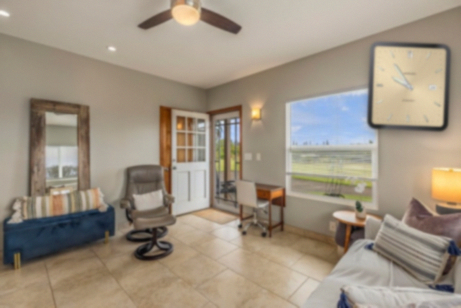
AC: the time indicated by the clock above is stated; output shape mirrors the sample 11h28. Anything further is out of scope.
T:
9h54
